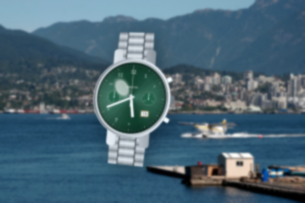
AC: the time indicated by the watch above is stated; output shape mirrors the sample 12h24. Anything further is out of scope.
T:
5h41
